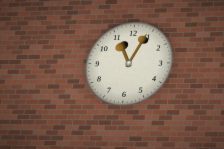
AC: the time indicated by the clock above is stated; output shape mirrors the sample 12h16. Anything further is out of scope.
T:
11h04
